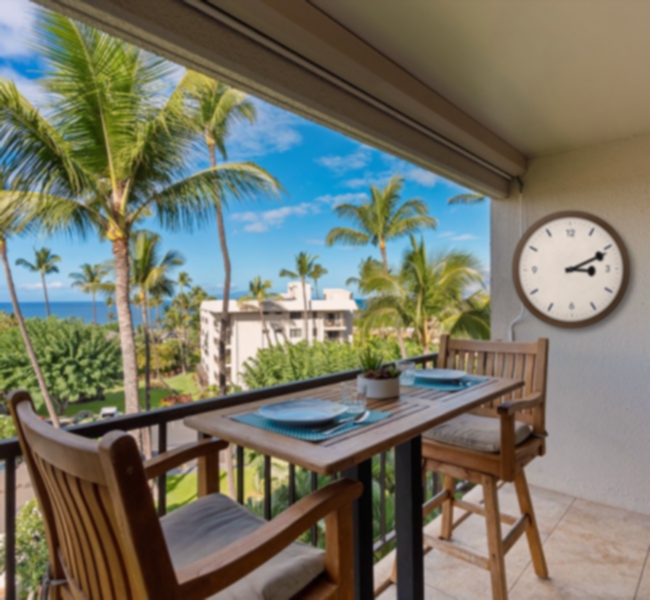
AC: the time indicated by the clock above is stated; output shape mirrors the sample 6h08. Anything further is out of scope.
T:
3h11
